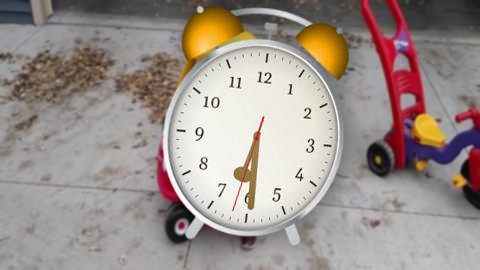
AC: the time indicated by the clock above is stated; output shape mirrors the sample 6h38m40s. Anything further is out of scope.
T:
6h29m32s
